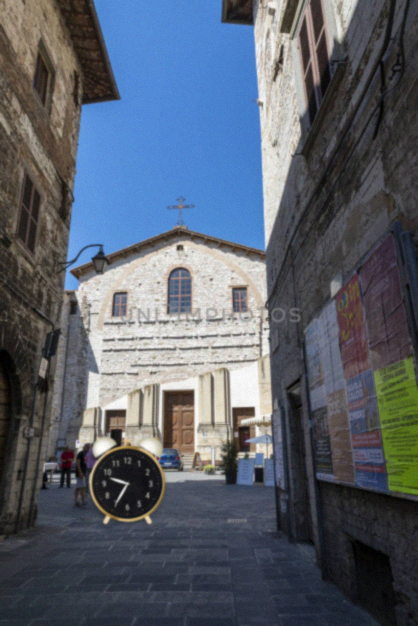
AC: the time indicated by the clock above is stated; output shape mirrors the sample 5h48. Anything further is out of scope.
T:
9h35
